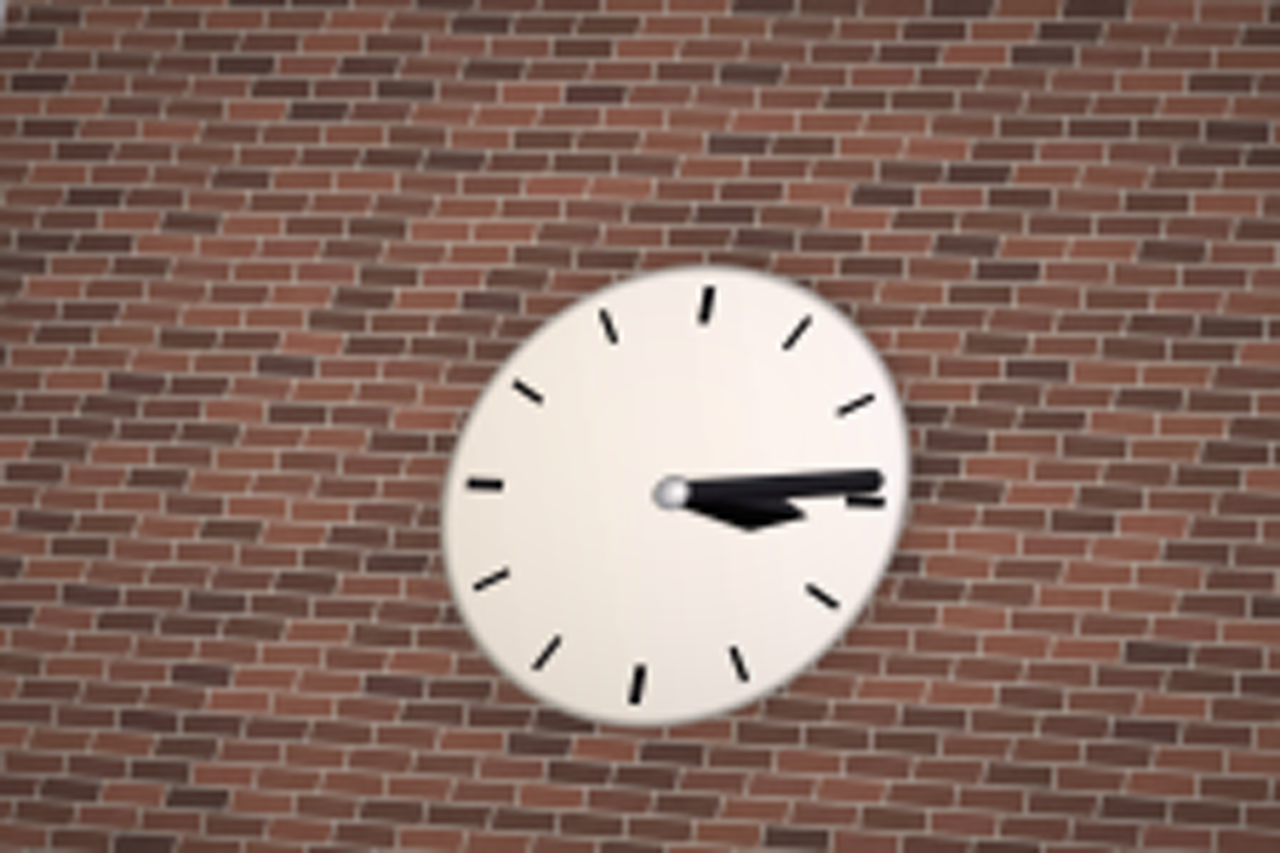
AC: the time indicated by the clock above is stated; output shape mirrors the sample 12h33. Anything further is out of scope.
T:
3h14
